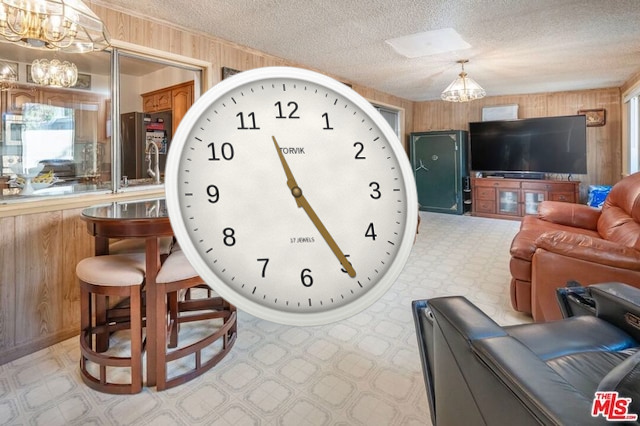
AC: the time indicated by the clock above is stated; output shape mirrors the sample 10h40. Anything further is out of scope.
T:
11h25
